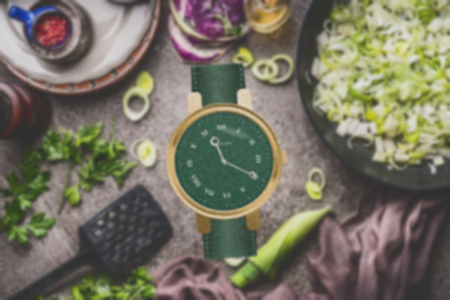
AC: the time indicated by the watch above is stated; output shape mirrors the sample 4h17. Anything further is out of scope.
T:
11h20
